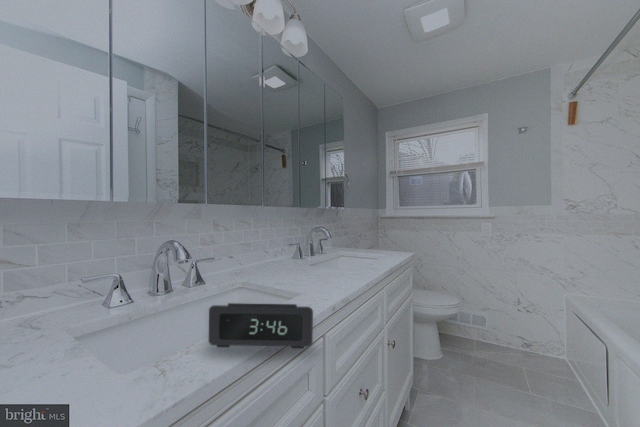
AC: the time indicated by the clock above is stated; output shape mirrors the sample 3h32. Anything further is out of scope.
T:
3h46
